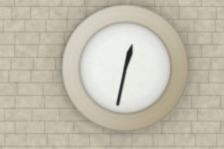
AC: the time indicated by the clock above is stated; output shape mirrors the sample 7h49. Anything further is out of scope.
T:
12h32
